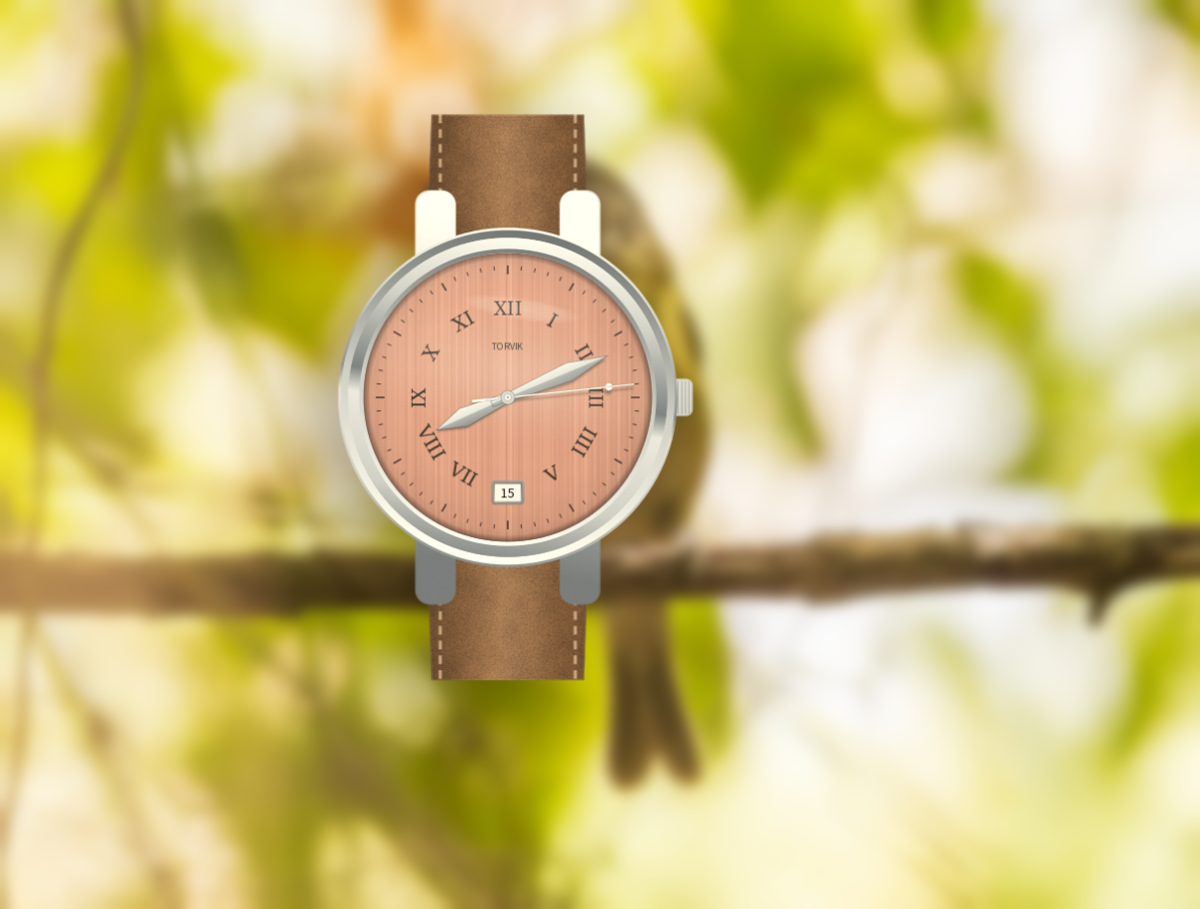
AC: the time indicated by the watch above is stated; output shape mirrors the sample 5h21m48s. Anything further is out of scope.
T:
8h11m14s
